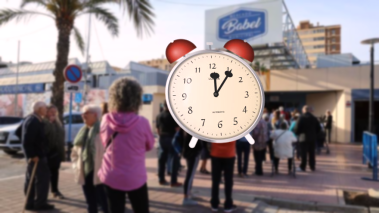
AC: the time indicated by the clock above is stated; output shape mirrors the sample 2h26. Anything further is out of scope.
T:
12h06
